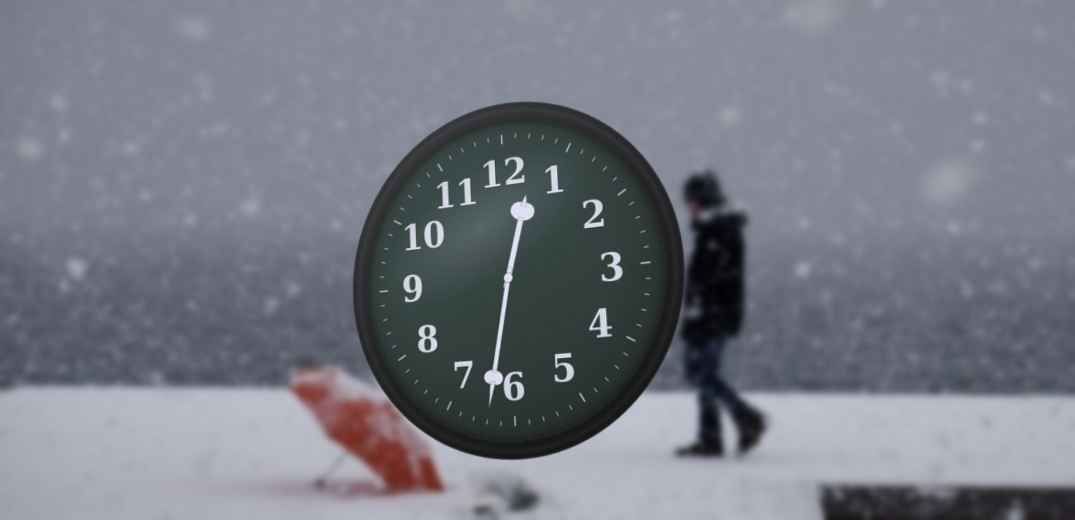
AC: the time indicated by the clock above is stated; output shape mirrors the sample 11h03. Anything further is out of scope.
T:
12h32
